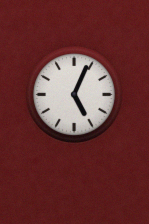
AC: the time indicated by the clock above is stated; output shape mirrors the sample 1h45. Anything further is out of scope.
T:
5h04
